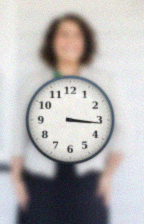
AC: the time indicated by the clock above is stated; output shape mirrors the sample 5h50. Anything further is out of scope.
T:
3h16
